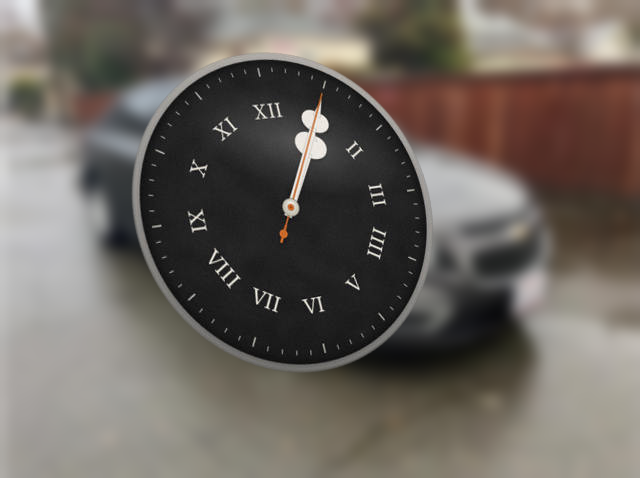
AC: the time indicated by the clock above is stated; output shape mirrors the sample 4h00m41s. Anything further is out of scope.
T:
1h05m05s
